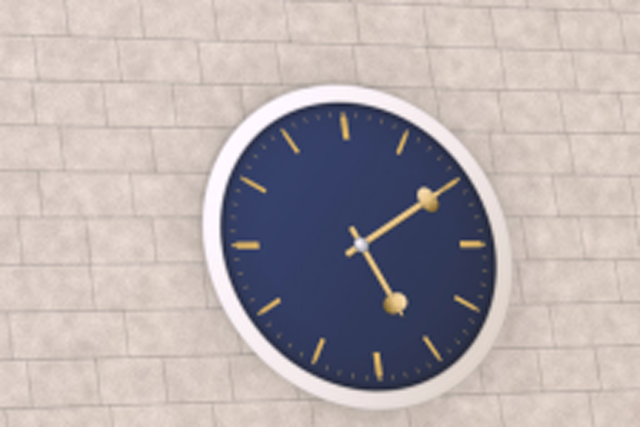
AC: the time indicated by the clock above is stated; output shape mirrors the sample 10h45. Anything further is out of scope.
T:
5h10
